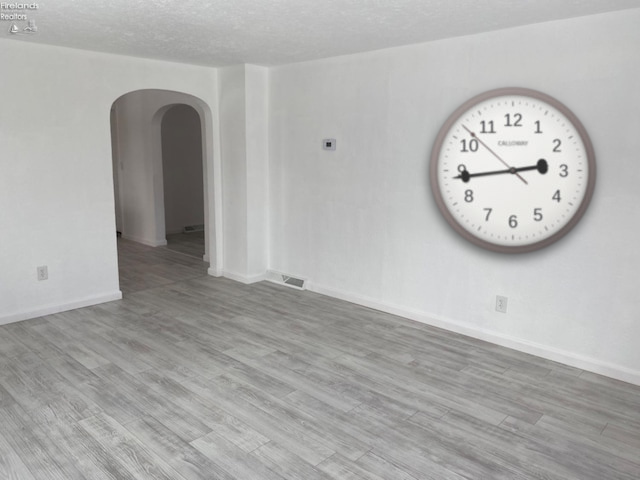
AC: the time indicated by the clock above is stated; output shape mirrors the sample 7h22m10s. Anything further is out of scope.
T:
2h43m52s
